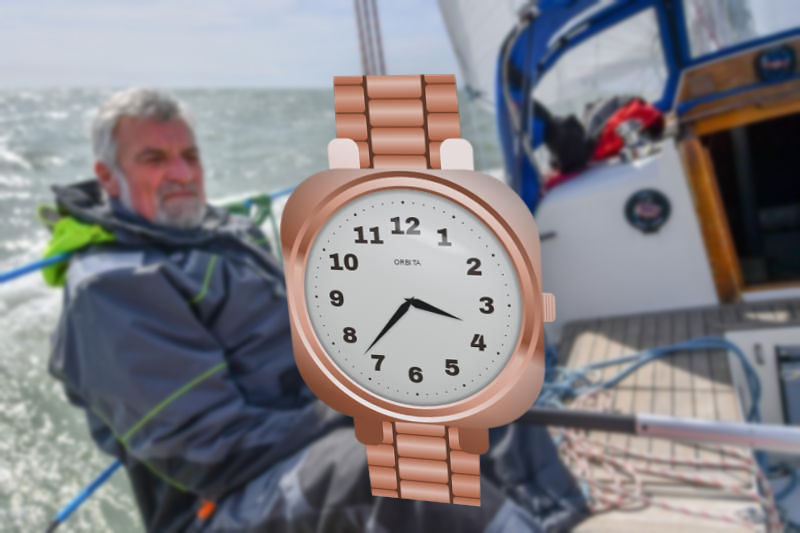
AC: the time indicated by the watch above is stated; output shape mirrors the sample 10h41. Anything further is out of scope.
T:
3h37
